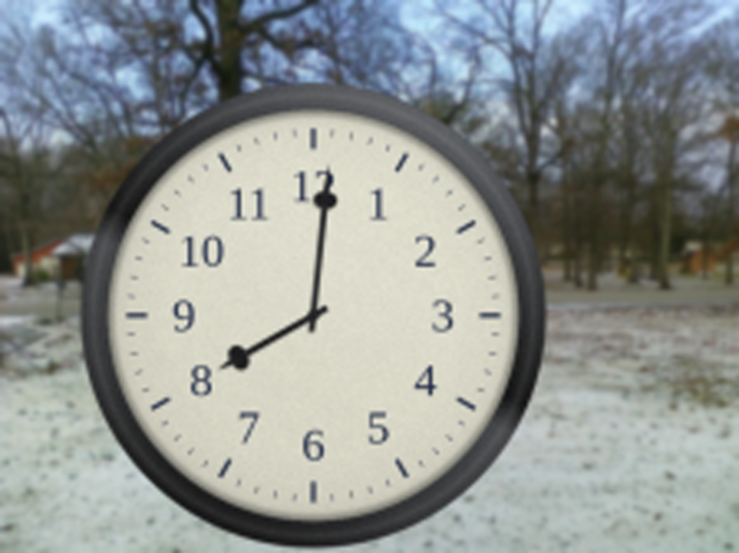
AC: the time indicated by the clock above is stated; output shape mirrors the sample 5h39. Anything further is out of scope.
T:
8h01
